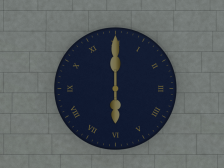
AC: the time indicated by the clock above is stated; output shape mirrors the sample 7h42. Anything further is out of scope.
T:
6h00
